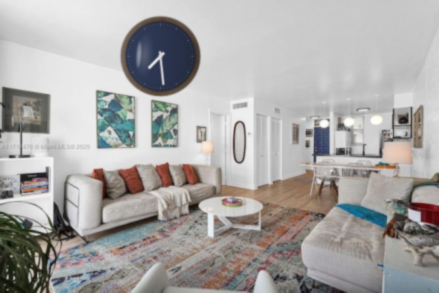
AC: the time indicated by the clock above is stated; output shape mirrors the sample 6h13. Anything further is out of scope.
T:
7h29
